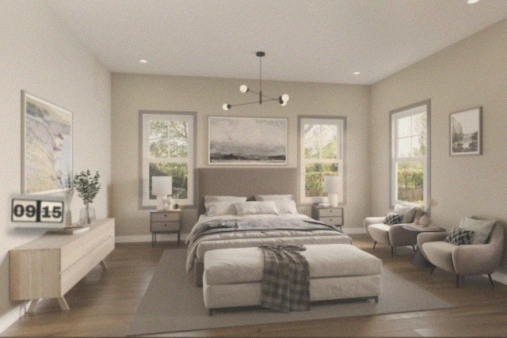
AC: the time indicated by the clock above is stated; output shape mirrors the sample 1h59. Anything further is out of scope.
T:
9h15
